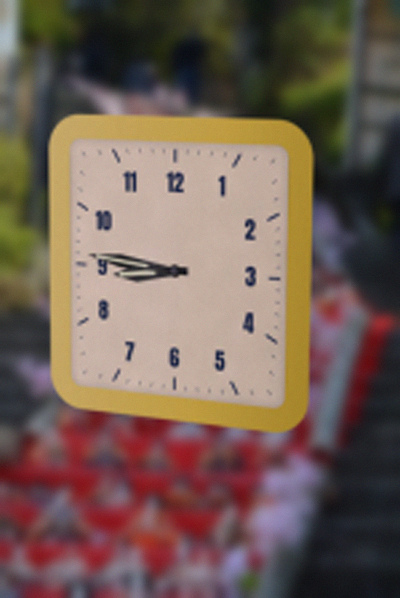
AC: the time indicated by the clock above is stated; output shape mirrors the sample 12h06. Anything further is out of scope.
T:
8h46
